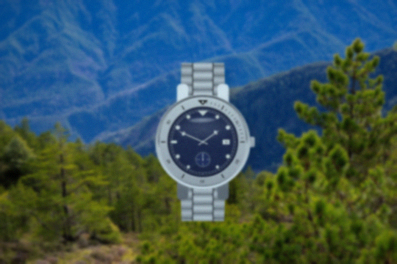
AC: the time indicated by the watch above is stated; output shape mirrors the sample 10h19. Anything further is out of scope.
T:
1h49
